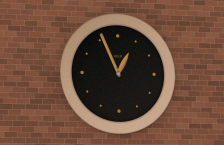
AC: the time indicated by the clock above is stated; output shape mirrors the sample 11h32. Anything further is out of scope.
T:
12h56
